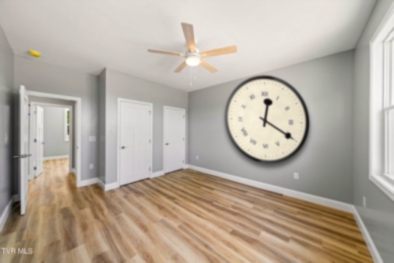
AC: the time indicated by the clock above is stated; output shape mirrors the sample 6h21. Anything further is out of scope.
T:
12h20
